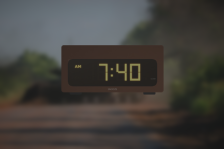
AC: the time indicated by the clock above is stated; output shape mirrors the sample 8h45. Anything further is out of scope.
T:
7h40
